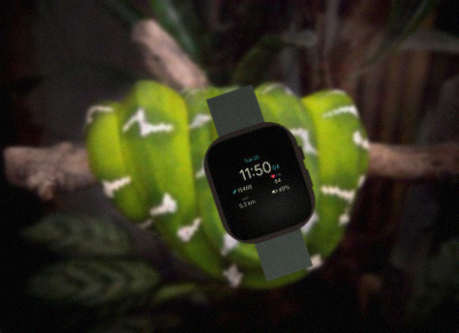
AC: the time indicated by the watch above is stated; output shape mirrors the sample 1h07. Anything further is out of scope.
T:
11h50
